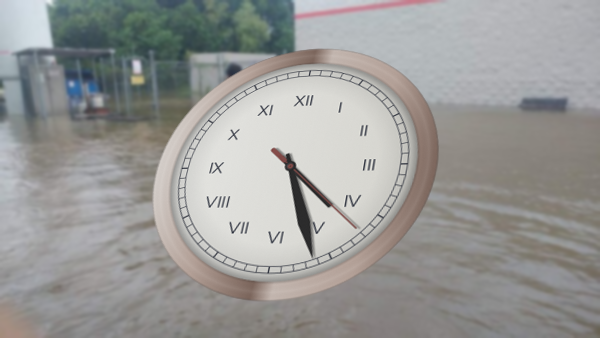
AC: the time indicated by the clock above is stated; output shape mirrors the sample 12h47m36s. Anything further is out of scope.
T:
4h26m22s
